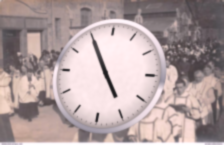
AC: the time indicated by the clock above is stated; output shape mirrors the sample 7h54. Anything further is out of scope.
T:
4h55
